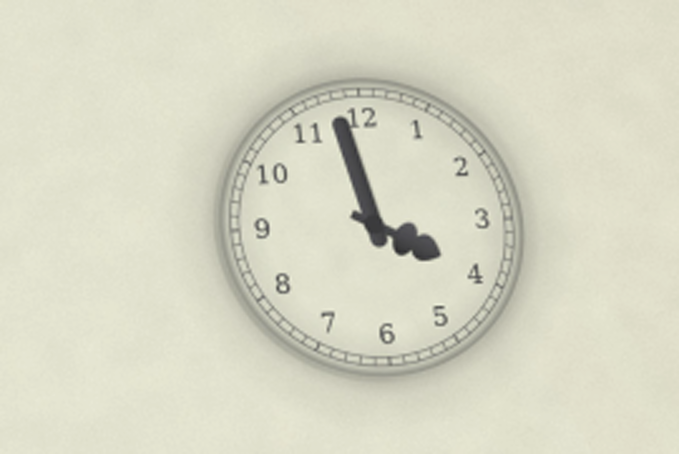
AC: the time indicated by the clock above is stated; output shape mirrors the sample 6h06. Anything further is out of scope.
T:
3h58
